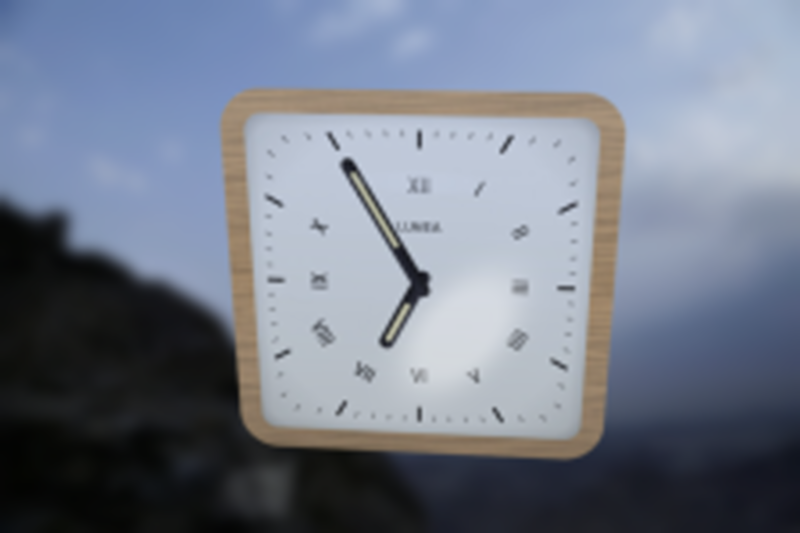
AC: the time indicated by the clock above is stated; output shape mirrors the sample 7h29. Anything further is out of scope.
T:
6h55
